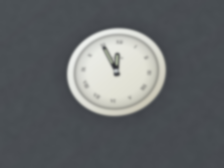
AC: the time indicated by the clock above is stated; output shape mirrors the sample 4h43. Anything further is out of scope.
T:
11h55
